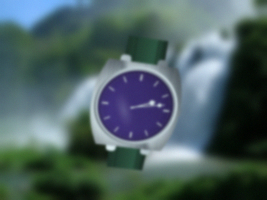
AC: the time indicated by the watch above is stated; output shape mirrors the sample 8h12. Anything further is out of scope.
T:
2h13
